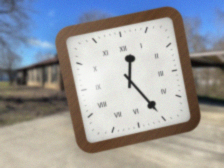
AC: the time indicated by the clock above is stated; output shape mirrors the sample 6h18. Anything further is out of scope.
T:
12h25
